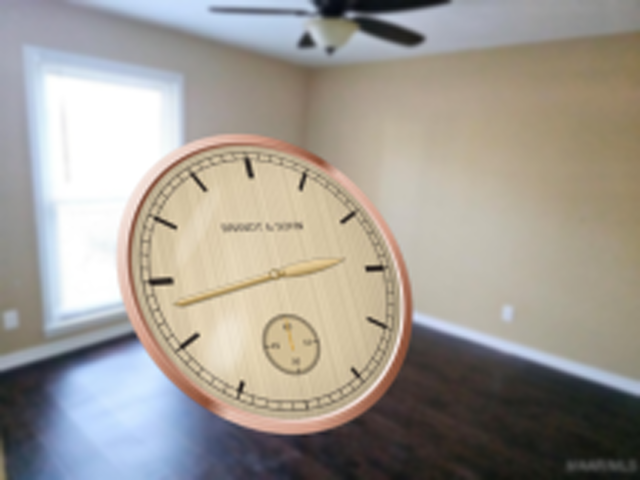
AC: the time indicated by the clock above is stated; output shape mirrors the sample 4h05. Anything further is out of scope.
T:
2h43
